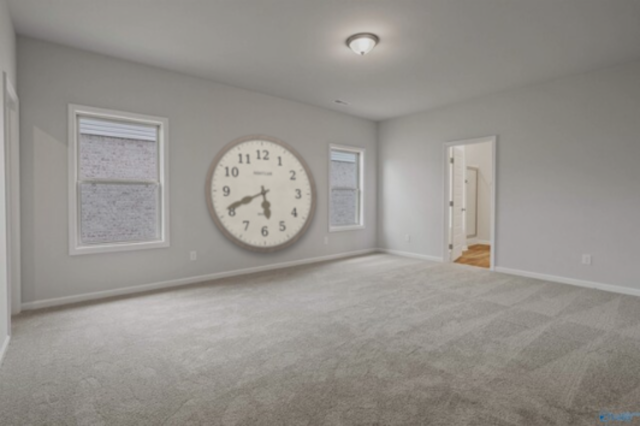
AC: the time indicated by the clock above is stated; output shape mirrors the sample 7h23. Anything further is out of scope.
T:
5h41
